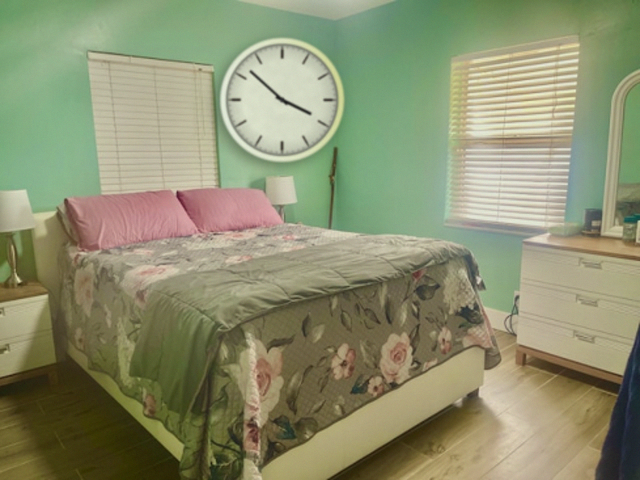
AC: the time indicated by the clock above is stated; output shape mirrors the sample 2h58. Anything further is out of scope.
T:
3h52
